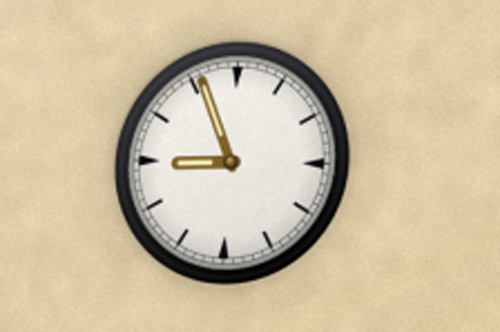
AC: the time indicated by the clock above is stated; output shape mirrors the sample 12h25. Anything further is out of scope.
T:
8h56
